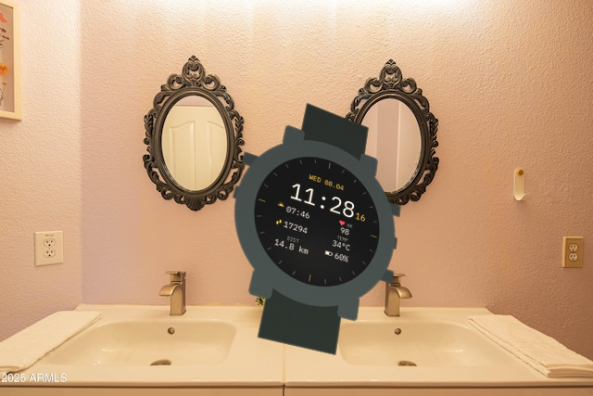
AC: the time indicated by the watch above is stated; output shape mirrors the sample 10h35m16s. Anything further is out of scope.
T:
11h28m16s
